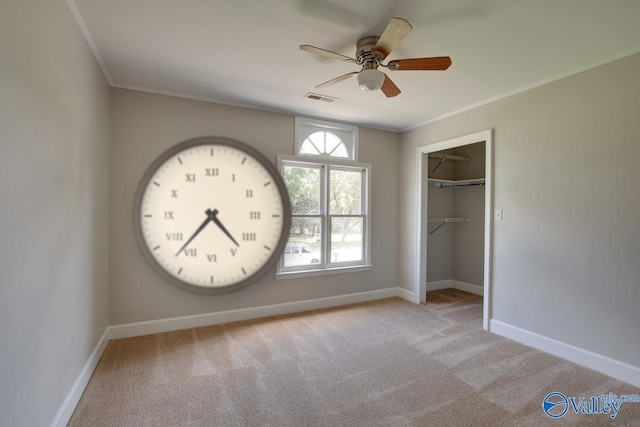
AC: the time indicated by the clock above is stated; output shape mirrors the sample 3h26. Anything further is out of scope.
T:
4h37
